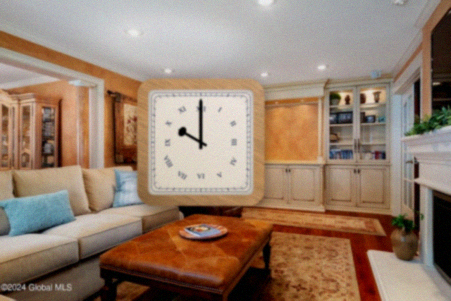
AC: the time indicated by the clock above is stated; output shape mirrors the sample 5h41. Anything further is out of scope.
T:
10h00
